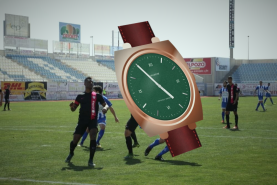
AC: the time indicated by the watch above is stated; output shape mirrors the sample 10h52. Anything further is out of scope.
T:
4h55
